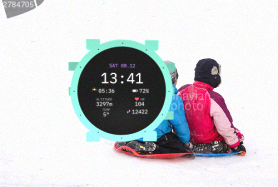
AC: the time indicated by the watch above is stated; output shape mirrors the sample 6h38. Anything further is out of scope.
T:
13h41
